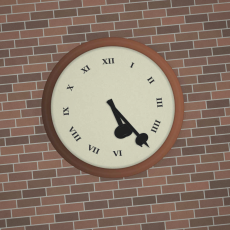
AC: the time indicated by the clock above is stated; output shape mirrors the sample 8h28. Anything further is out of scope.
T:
5h24
